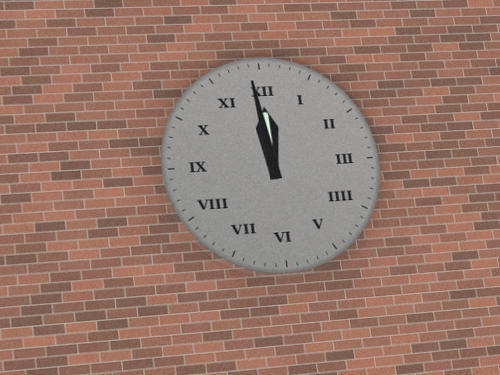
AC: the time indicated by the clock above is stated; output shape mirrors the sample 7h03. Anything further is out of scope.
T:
11h59
